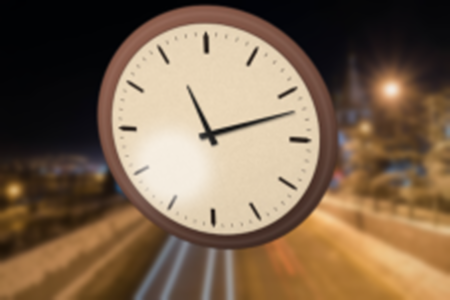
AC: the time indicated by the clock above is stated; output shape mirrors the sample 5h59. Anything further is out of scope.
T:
11h12
